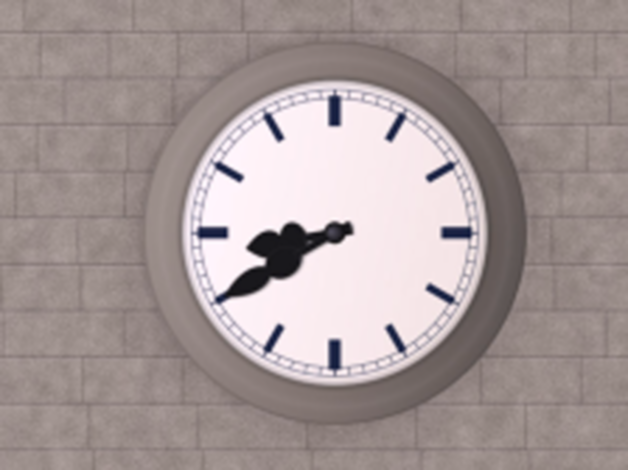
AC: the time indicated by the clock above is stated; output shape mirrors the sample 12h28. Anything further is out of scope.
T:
8h40
